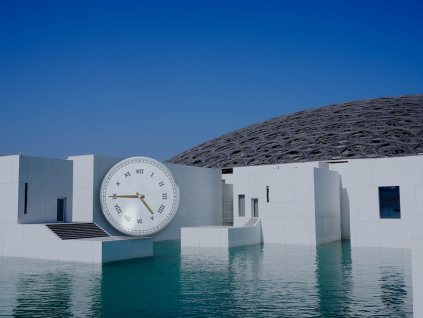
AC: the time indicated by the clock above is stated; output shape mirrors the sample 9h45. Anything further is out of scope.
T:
4h45
